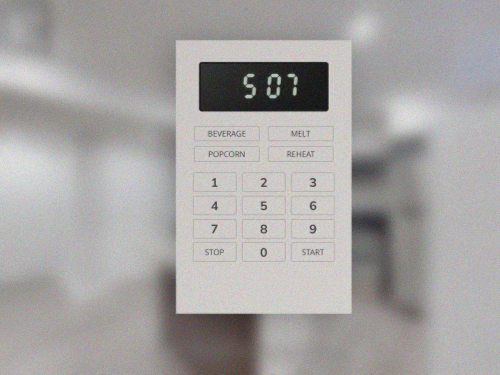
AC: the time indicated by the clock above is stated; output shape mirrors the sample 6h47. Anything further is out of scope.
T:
5h07
